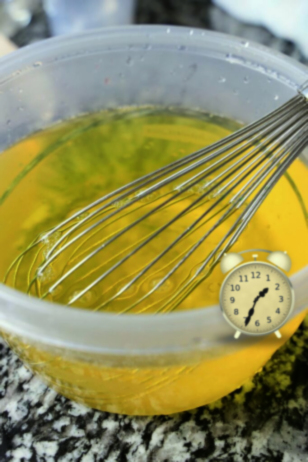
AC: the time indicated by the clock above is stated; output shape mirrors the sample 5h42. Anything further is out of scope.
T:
1h34
